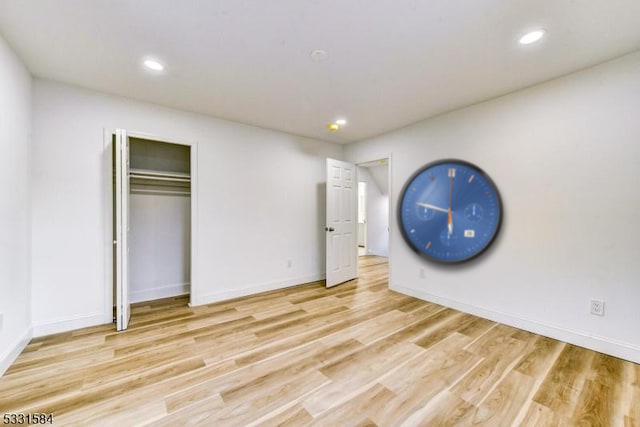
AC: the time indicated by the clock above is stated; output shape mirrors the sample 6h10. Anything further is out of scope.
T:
5h47
